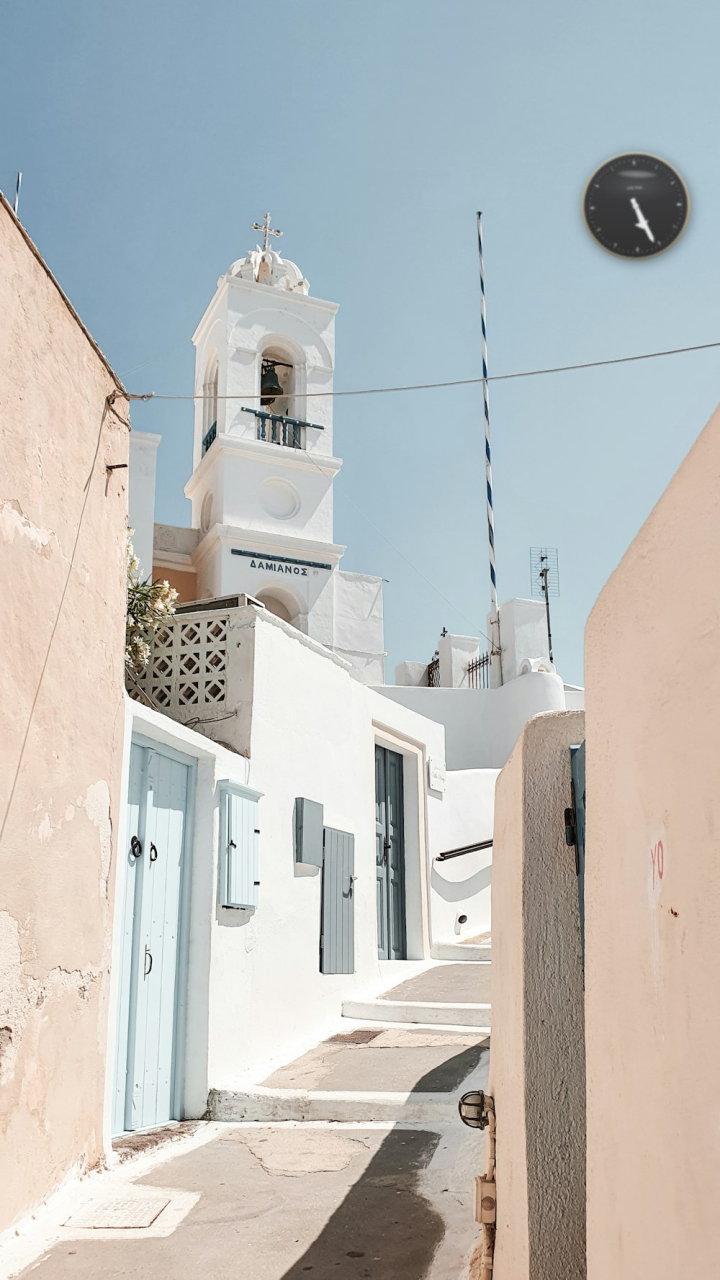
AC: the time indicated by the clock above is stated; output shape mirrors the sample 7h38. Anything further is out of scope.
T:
5h26
